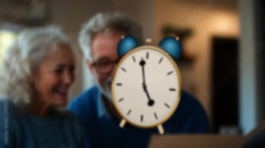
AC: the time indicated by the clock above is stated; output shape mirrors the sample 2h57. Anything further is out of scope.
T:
4h58
